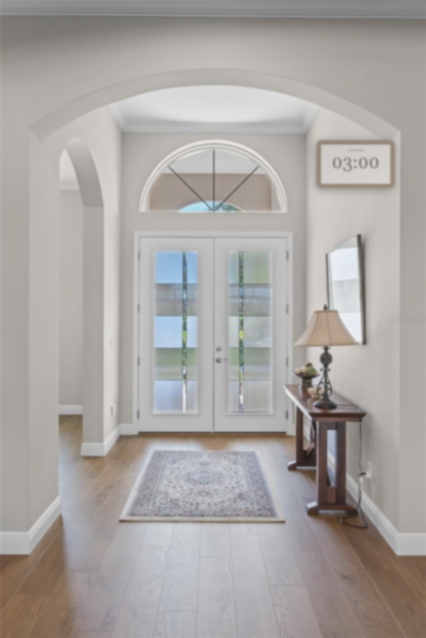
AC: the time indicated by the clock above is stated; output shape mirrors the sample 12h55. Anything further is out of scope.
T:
3h00
